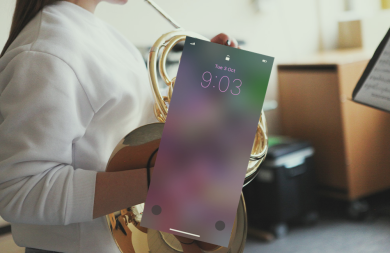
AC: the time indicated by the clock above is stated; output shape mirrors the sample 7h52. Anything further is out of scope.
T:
9h03
